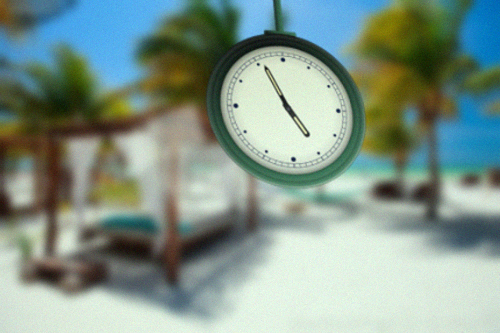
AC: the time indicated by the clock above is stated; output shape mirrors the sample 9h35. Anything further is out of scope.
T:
4h56
